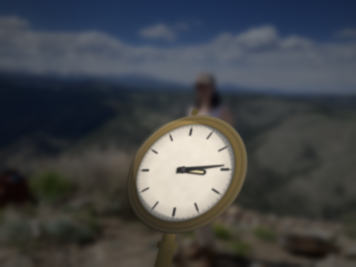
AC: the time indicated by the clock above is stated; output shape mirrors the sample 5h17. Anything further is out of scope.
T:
3h14
